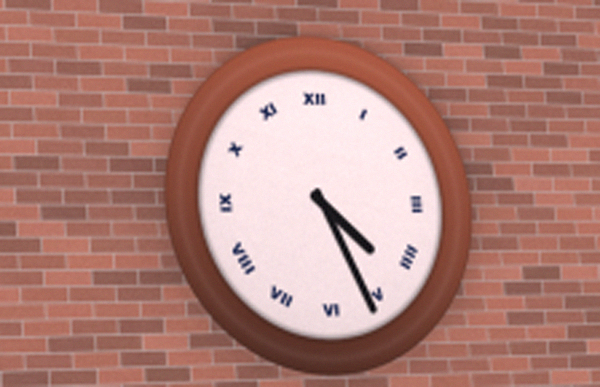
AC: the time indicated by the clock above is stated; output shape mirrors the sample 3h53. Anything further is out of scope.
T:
4h26
